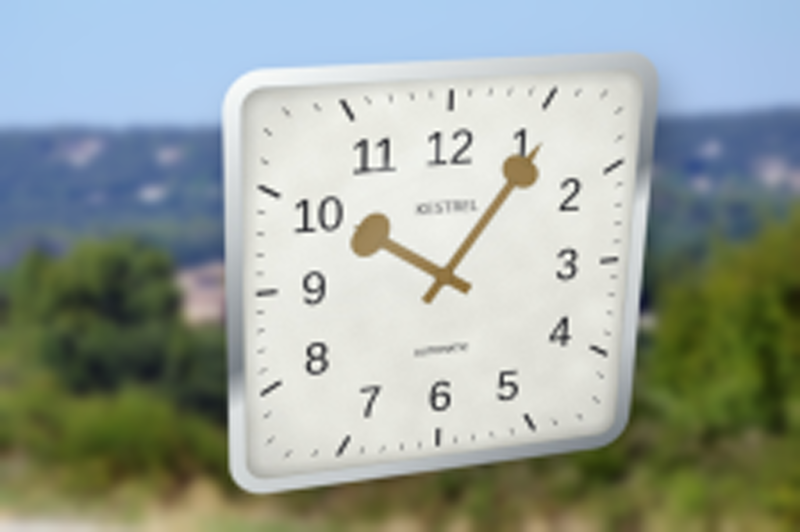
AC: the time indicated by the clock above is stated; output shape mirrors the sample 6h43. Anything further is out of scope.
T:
10h06
